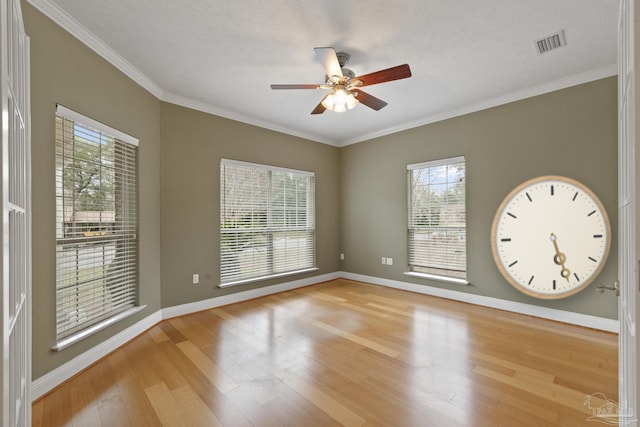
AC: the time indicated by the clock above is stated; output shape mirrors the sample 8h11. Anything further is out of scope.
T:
5h27
